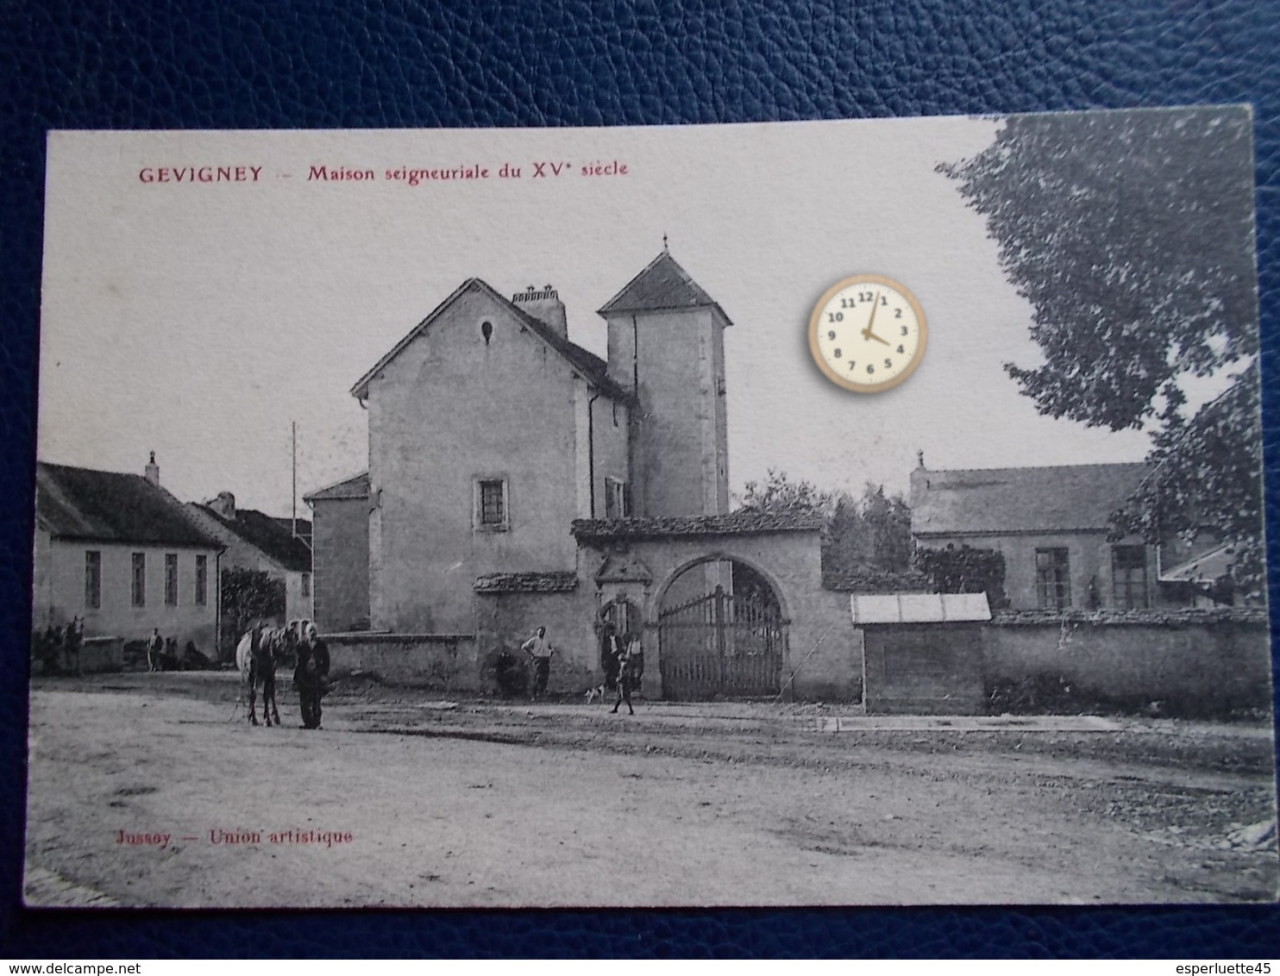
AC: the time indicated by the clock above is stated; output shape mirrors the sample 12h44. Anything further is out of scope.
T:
4h03
